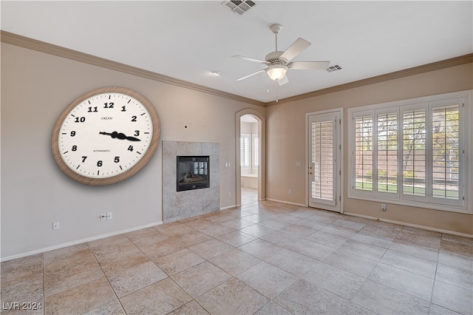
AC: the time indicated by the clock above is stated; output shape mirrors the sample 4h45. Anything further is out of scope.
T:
3h17
